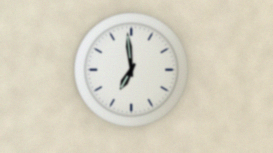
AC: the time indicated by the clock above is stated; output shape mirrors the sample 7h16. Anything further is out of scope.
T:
6h59
